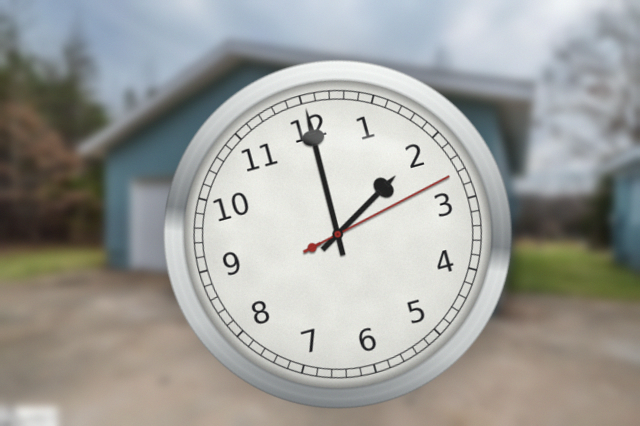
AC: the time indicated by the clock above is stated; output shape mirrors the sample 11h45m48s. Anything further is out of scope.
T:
2h00m13s
